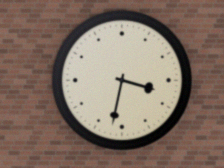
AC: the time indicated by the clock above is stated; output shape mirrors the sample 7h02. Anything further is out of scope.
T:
3h32
